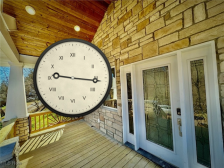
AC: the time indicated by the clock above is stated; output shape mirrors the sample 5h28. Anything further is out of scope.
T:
9h16
